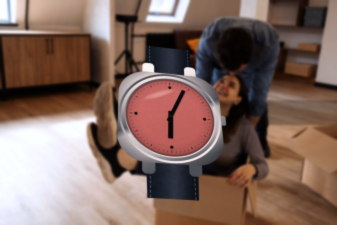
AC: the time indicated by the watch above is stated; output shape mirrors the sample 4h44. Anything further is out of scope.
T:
6h04
